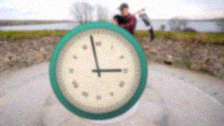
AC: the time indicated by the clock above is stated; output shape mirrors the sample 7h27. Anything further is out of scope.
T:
2h58
